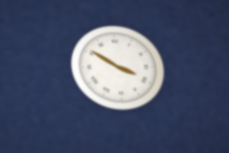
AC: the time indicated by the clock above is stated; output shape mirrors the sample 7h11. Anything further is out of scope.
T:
3h51
